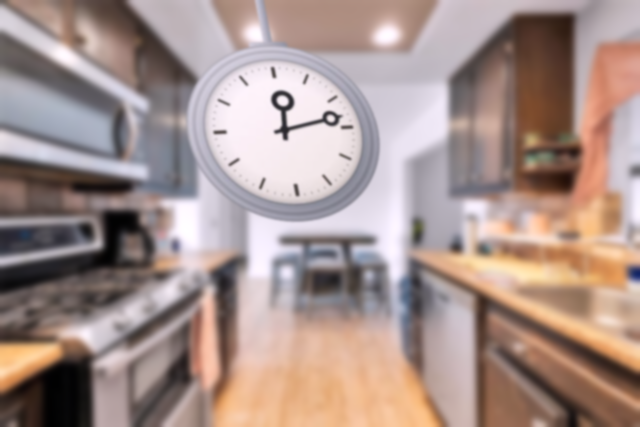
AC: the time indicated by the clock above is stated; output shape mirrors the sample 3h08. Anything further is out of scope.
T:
12h13
